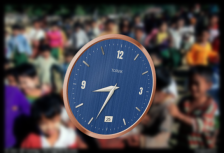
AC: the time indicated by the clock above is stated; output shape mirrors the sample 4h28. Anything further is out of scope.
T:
8h34
